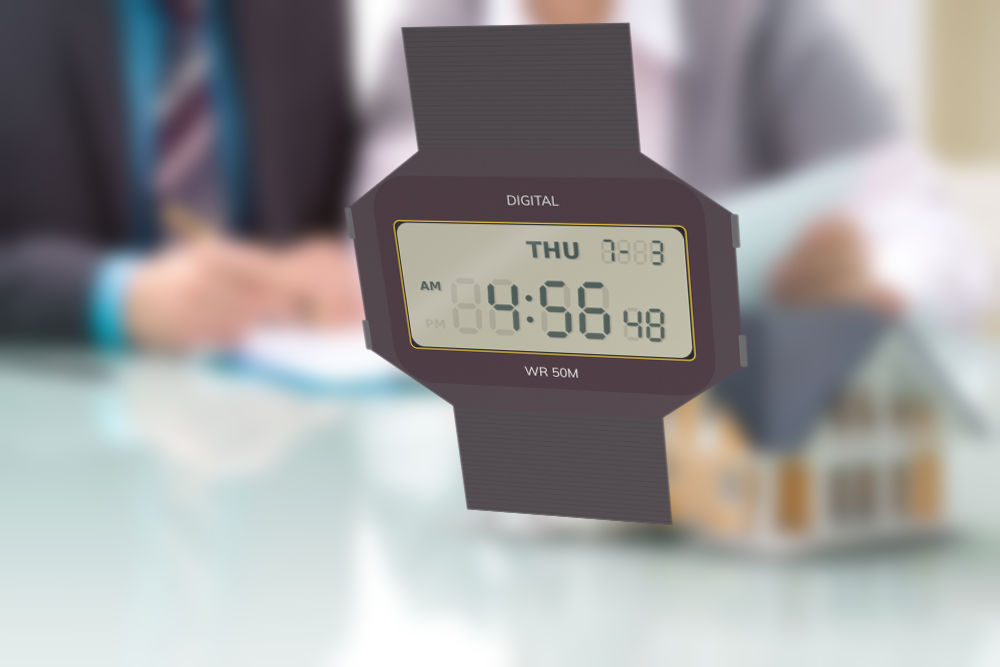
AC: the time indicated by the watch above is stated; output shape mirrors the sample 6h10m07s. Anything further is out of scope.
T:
4h56m48s
